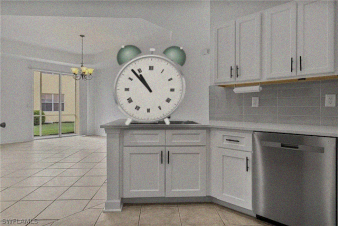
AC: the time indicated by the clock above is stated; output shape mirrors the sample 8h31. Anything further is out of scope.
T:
10h53
